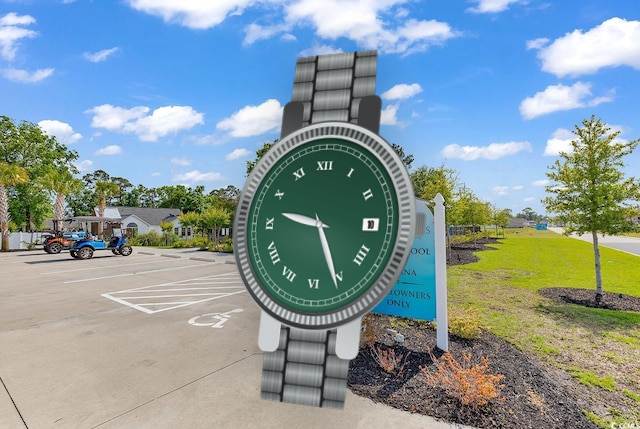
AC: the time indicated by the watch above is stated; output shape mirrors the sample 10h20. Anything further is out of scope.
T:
9h26
